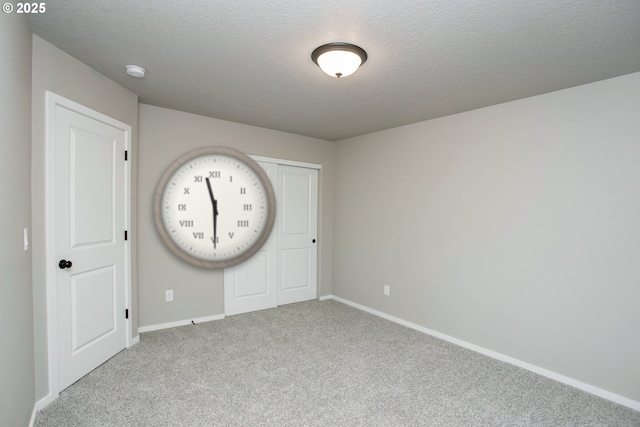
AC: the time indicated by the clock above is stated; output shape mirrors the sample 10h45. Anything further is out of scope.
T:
11h30
